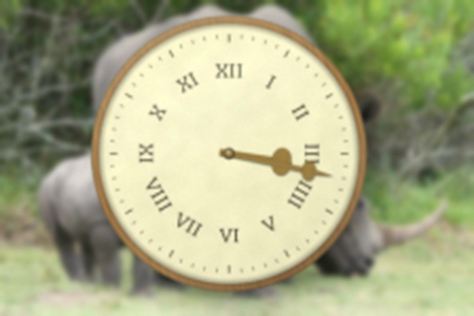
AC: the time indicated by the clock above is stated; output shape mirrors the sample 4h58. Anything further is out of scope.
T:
3h17
